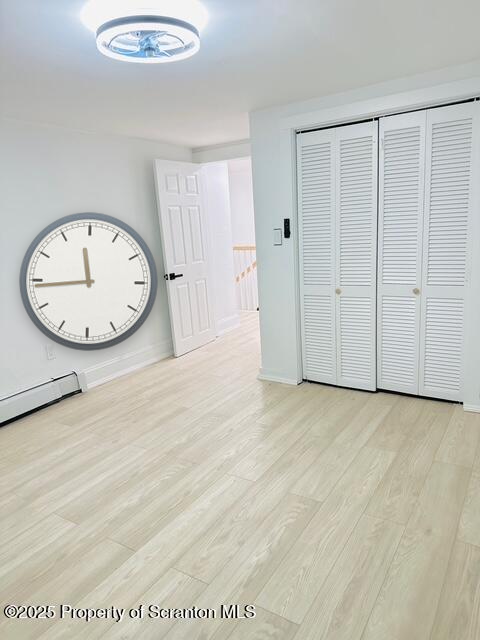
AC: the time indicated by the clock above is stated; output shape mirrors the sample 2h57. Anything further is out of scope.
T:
11h44
